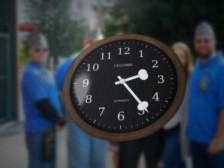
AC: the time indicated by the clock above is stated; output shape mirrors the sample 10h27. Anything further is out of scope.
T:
2h24
